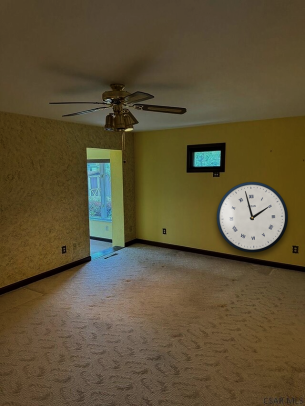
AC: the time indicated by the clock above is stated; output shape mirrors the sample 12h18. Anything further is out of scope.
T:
1h58
